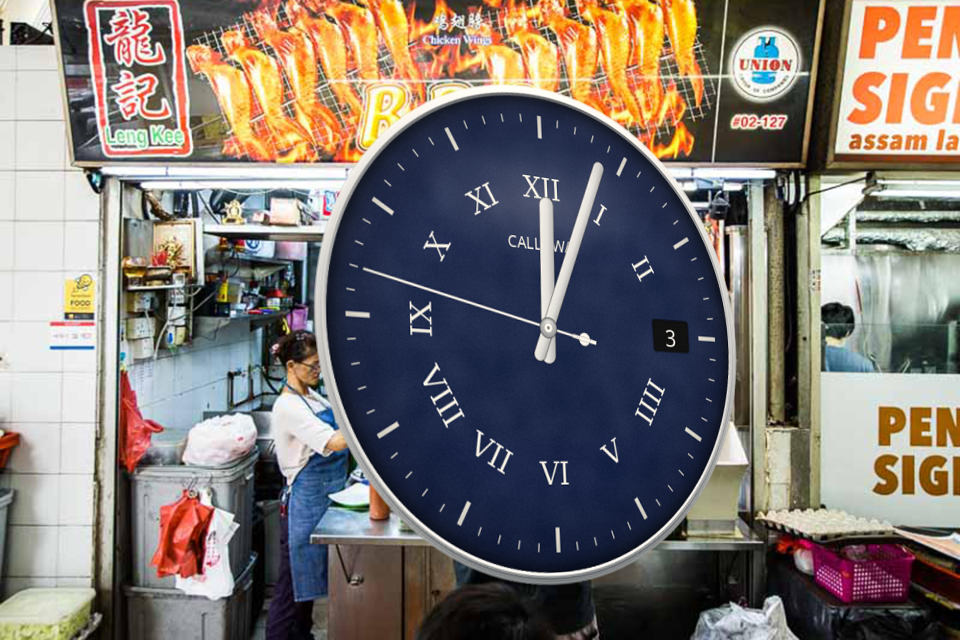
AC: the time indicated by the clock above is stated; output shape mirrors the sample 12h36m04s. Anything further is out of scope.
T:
12h03m47s
